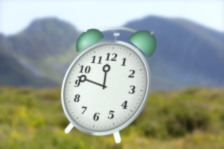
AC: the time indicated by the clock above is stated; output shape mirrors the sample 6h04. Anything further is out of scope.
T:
11h47
